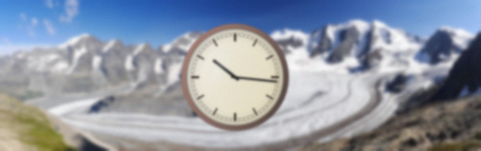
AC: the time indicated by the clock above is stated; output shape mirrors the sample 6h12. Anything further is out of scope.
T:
10h16
